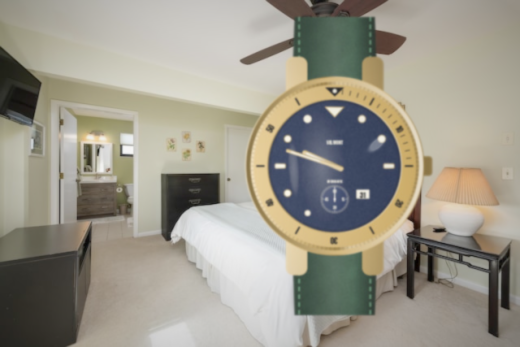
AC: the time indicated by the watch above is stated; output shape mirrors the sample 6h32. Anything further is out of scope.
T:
9h48
